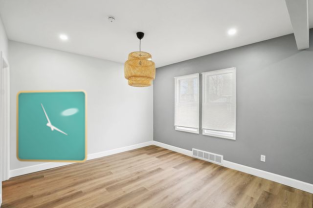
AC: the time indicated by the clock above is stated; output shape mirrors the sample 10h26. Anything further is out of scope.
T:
3h56
